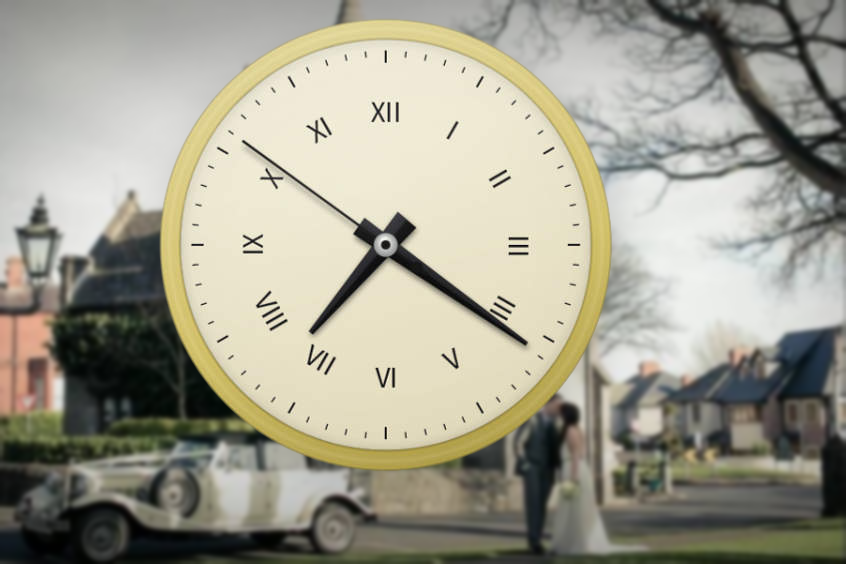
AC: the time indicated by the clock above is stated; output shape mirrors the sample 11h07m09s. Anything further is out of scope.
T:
7h20m51s
